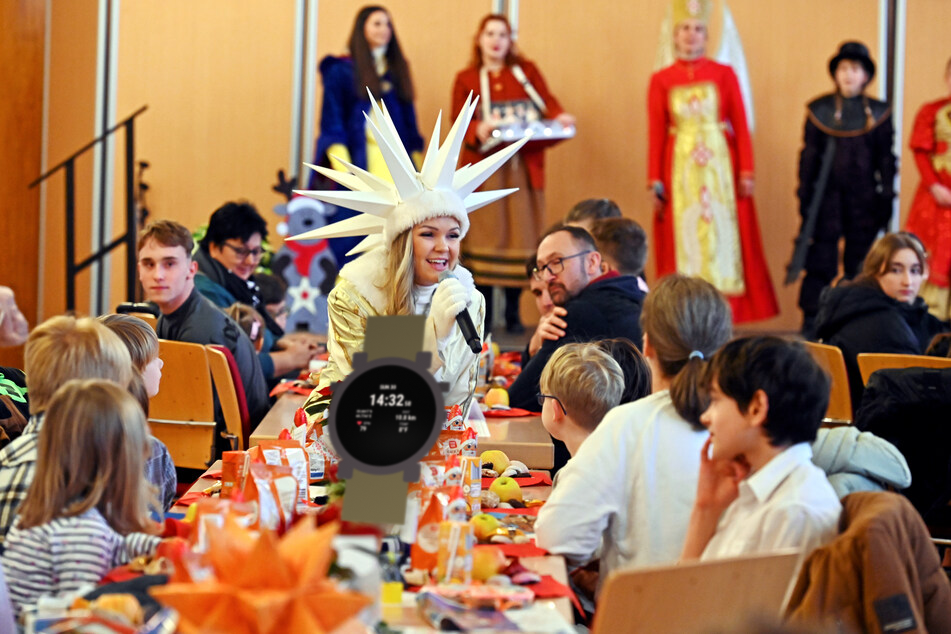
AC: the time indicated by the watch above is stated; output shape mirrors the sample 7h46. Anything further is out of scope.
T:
14h32
